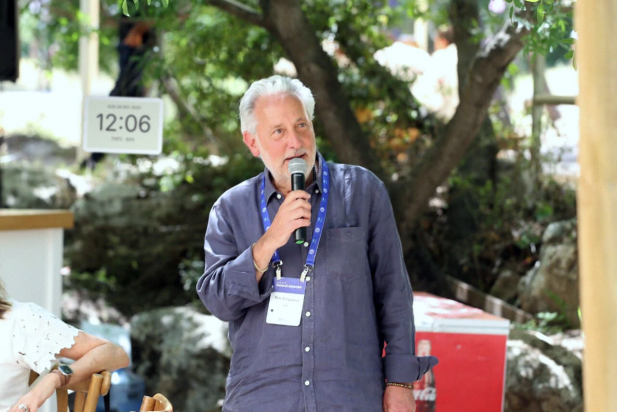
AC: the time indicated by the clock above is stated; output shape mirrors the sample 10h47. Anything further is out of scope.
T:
12h06
